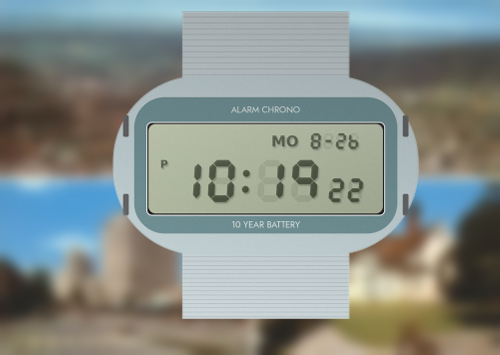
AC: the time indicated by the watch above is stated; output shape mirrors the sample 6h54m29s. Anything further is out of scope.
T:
10h19m22s
